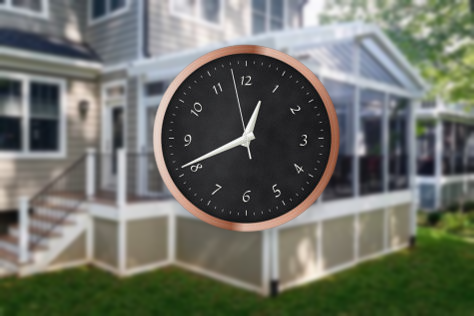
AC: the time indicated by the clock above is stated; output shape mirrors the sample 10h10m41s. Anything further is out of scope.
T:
12h40m58s
